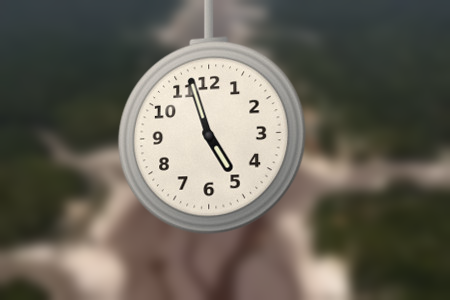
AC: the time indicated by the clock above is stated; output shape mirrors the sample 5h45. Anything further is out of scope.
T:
4h57
